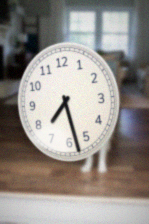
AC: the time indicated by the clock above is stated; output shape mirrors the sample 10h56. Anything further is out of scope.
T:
7h28
